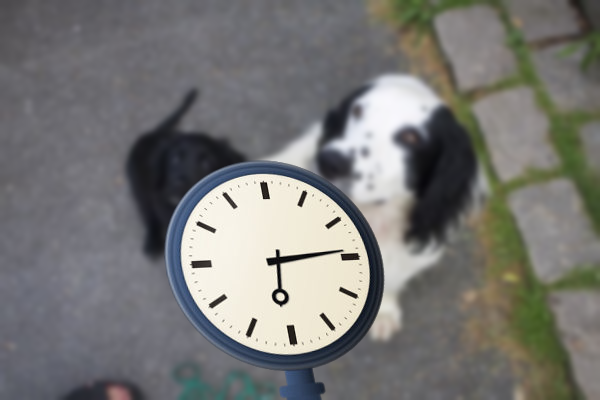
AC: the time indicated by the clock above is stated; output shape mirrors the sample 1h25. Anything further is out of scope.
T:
6h14
